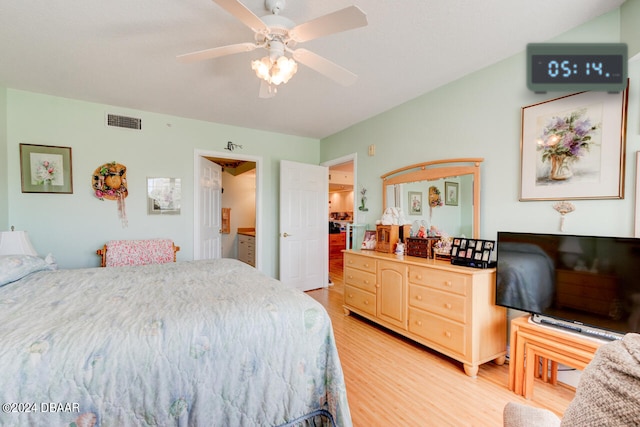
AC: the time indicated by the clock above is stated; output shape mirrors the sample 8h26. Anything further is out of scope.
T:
5h14
